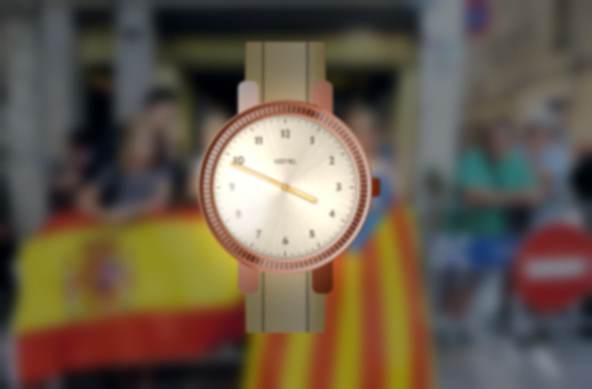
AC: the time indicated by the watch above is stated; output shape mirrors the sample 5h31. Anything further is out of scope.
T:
3h49
